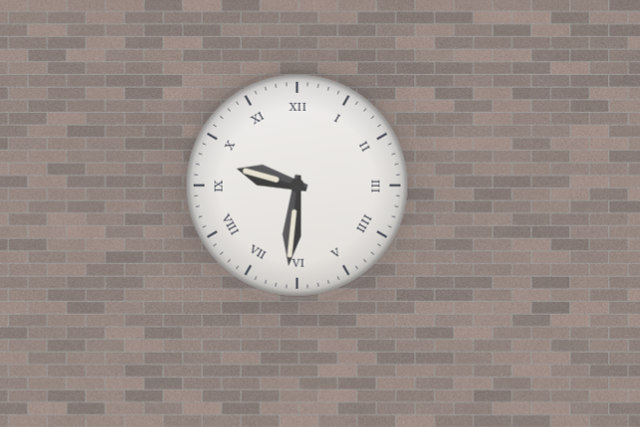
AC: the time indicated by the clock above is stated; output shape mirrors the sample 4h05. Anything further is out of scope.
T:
9h31
